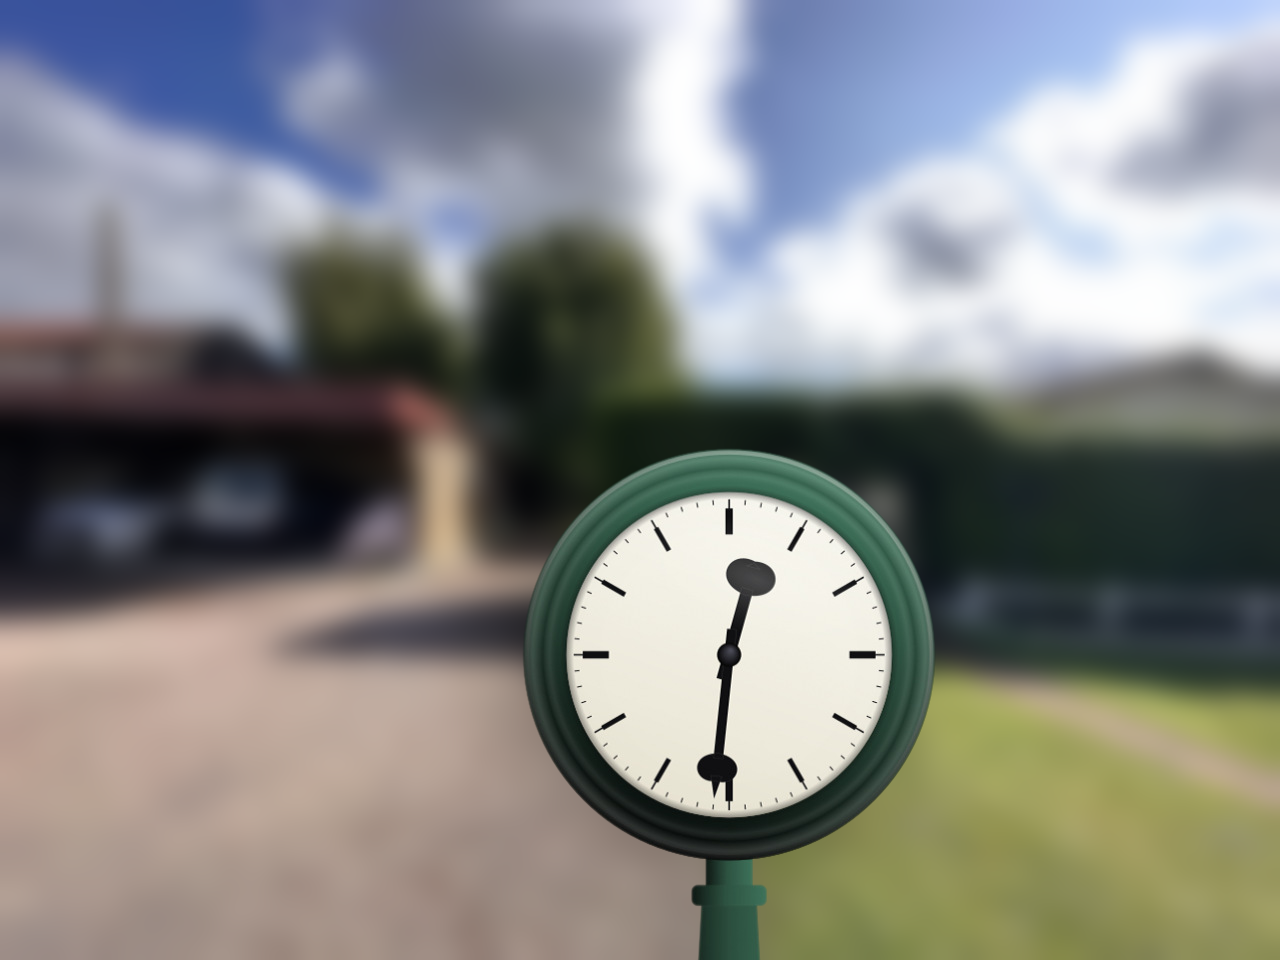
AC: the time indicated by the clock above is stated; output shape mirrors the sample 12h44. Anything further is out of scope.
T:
12h31
